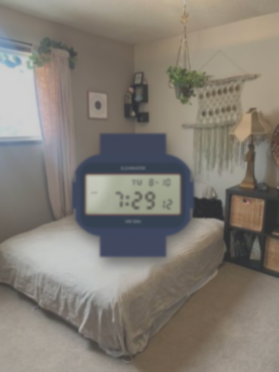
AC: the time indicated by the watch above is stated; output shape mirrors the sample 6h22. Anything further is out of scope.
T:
7h29
